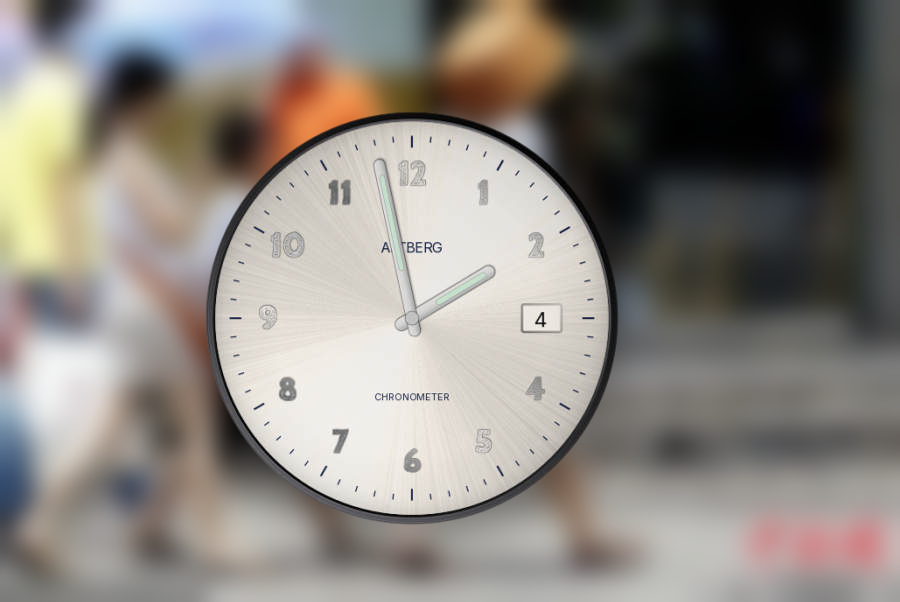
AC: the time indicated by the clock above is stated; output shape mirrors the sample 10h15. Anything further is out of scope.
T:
1h58
